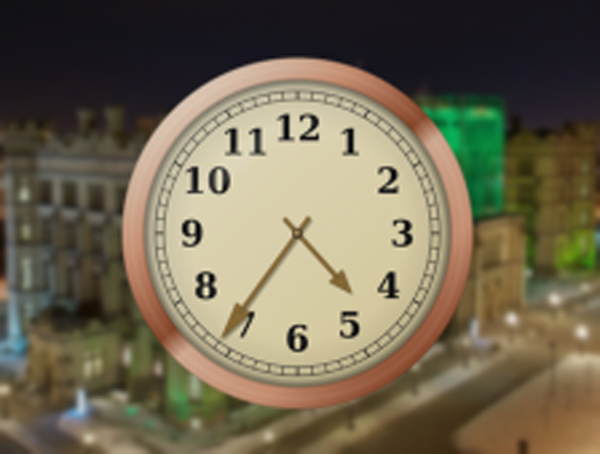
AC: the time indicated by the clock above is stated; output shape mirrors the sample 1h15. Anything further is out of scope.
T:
4h36
